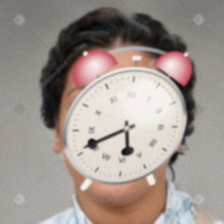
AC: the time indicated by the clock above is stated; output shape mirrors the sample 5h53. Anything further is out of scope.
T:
5h41
